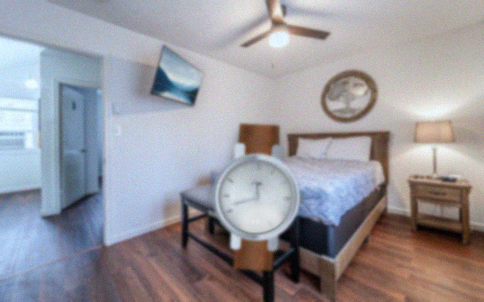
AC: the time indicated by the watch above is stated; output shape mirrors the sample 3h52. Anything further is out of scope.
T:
11h42
